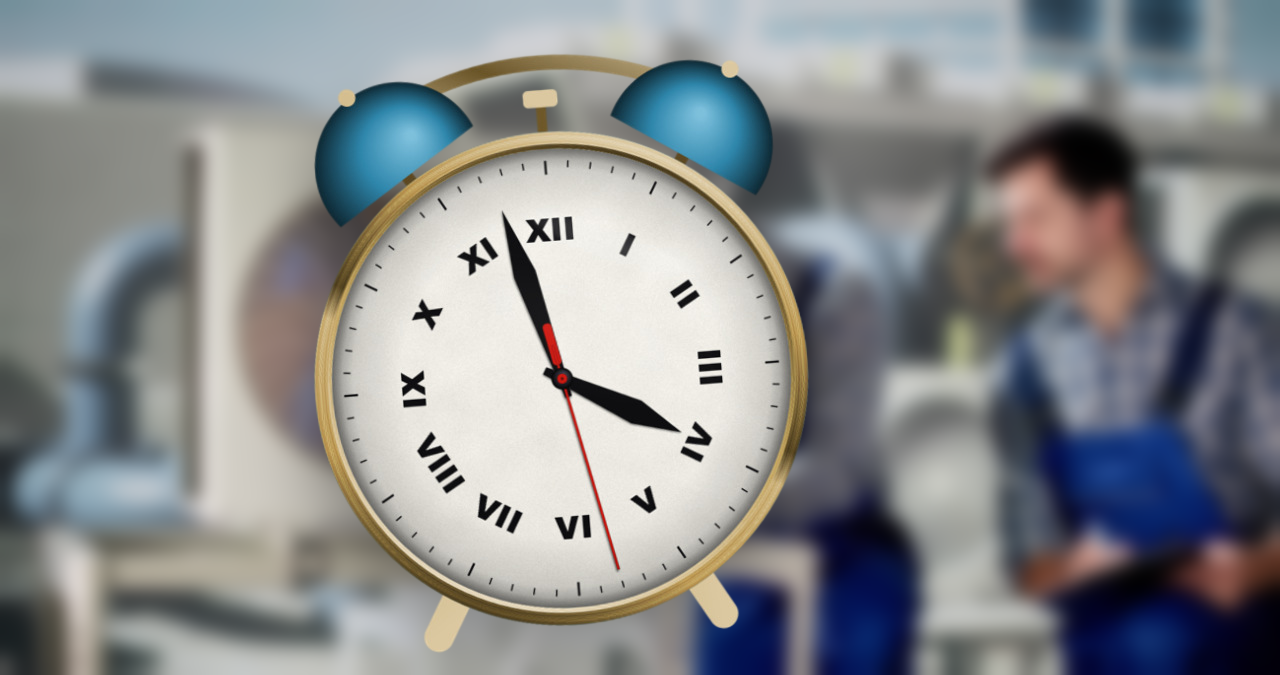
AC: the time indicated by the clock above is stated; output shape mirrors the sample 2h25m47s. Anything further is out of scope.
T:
3h57m28s
